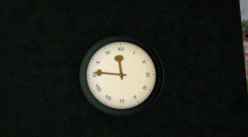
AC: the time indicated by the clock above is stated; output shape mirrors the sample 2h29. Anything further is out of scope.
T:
11h46
